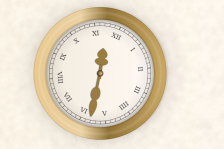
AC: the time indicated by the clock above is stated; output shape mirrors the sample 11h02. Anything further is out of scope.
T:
11h28
